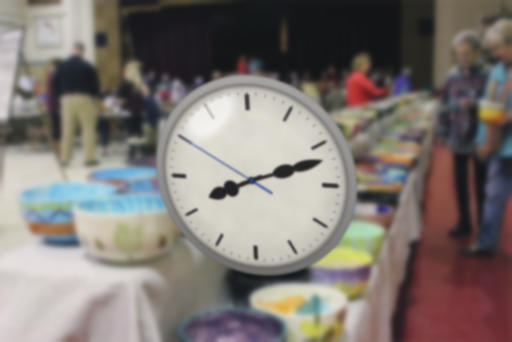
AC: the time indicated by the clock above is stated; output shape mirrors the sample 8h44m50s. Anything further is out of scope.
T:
8h11m50s
